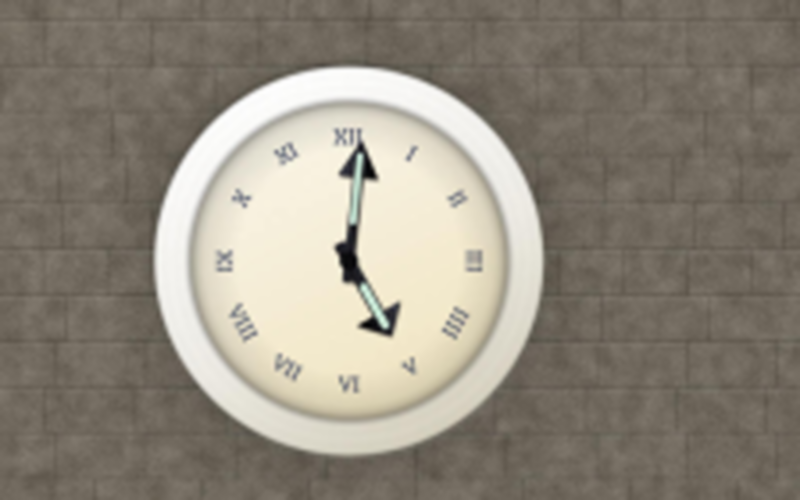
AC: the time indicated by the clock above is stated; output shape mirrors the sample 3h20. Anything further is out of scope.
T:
5h01
